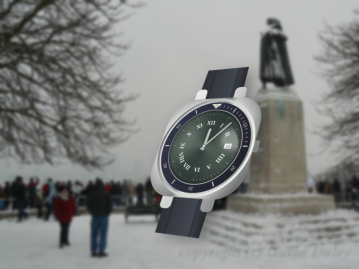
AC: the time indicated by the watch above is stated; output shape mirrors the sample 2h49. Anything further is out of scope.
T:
12h07
